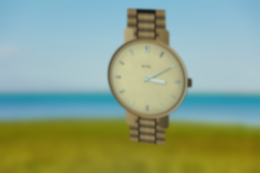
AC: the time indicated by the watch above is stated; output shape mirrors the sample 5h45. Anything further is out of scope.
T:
3h10
